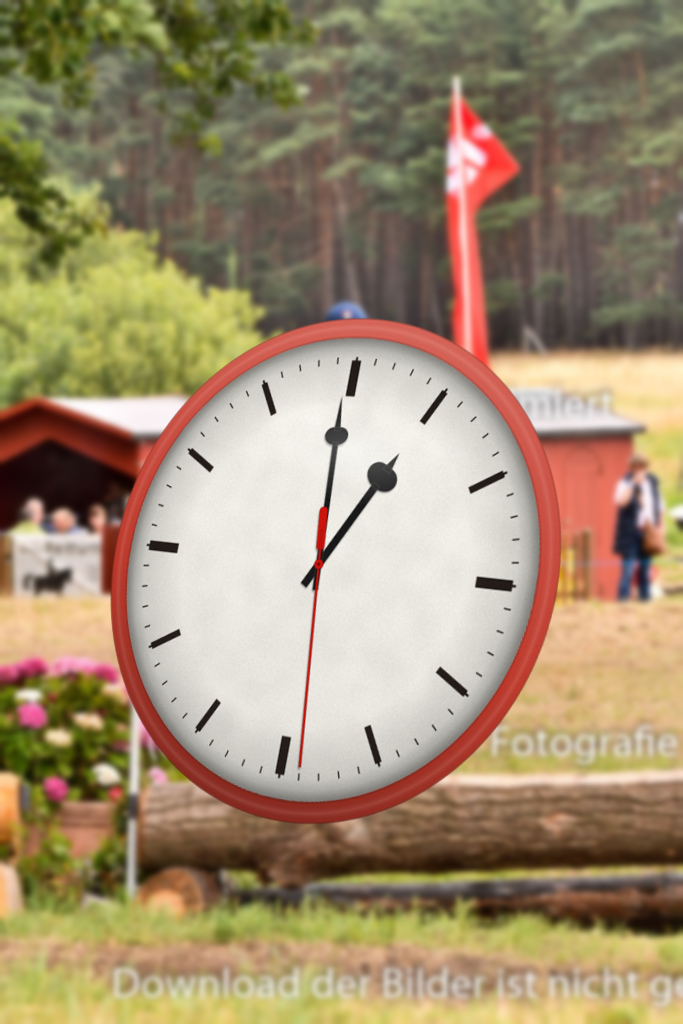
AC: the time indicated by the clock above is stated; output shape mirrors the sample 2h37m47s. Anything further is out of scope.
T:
12h59m29s
